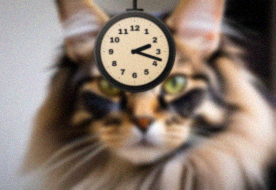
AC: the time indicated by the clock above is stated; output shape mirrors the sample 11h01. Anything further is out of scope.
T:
2h18
